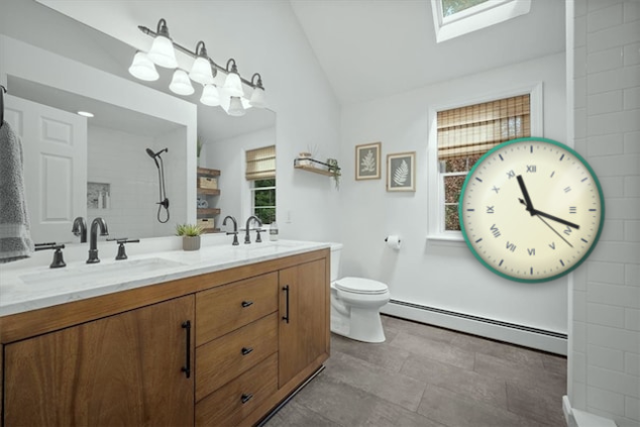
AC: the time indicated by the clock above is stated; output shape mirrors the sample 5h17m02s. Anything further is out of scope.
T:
11h18m22s
